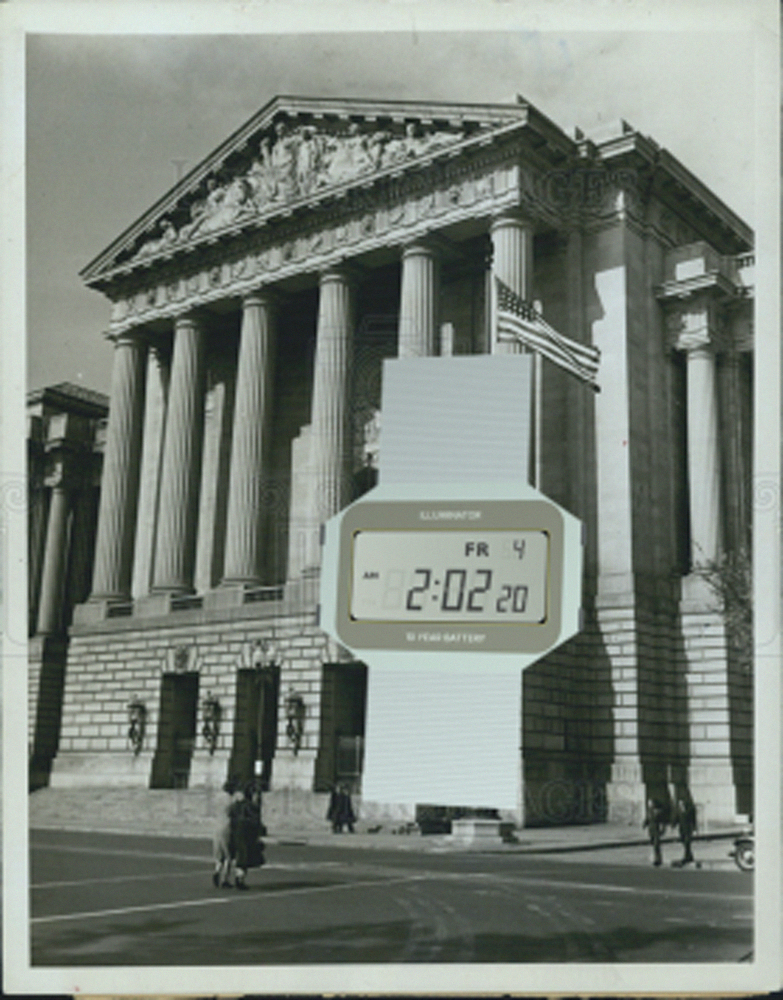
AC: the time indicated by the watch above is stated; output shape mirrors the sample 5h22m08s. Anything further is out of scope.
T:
2h02m20s
